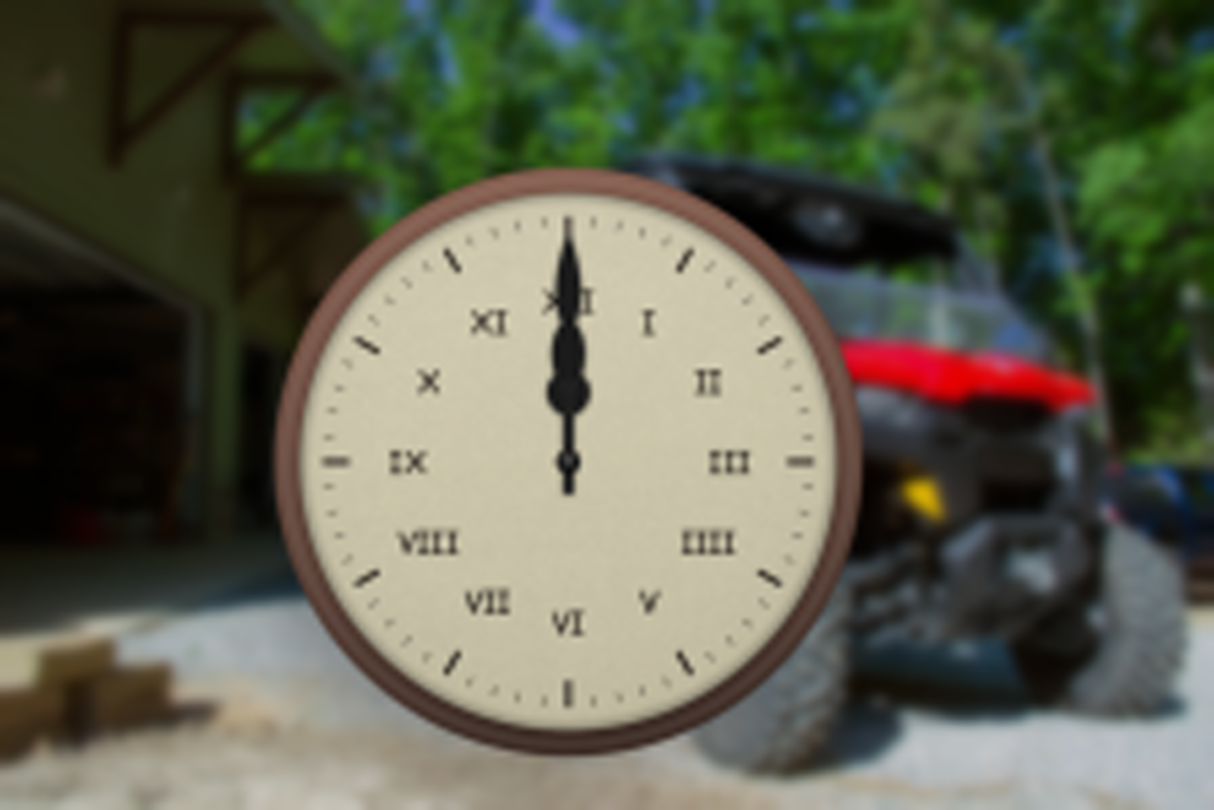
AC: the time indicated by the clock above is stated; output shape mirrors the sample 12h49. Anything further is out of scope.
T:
12h00
